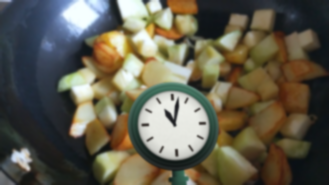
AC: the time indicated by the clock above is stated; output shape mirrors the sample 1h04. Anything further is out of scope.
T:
11h02
